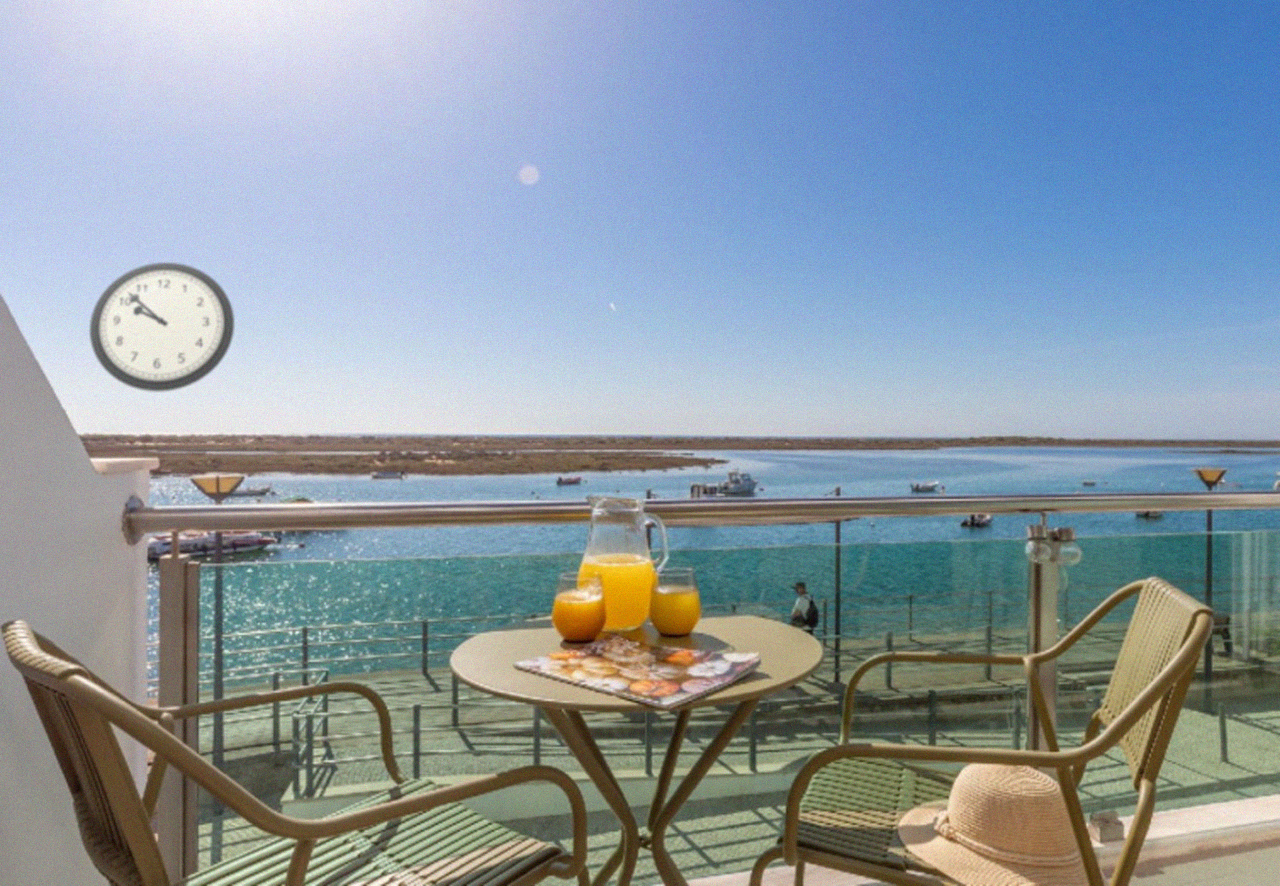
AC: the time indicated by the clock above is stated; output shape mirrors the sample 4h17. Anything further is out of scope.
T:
9h52
